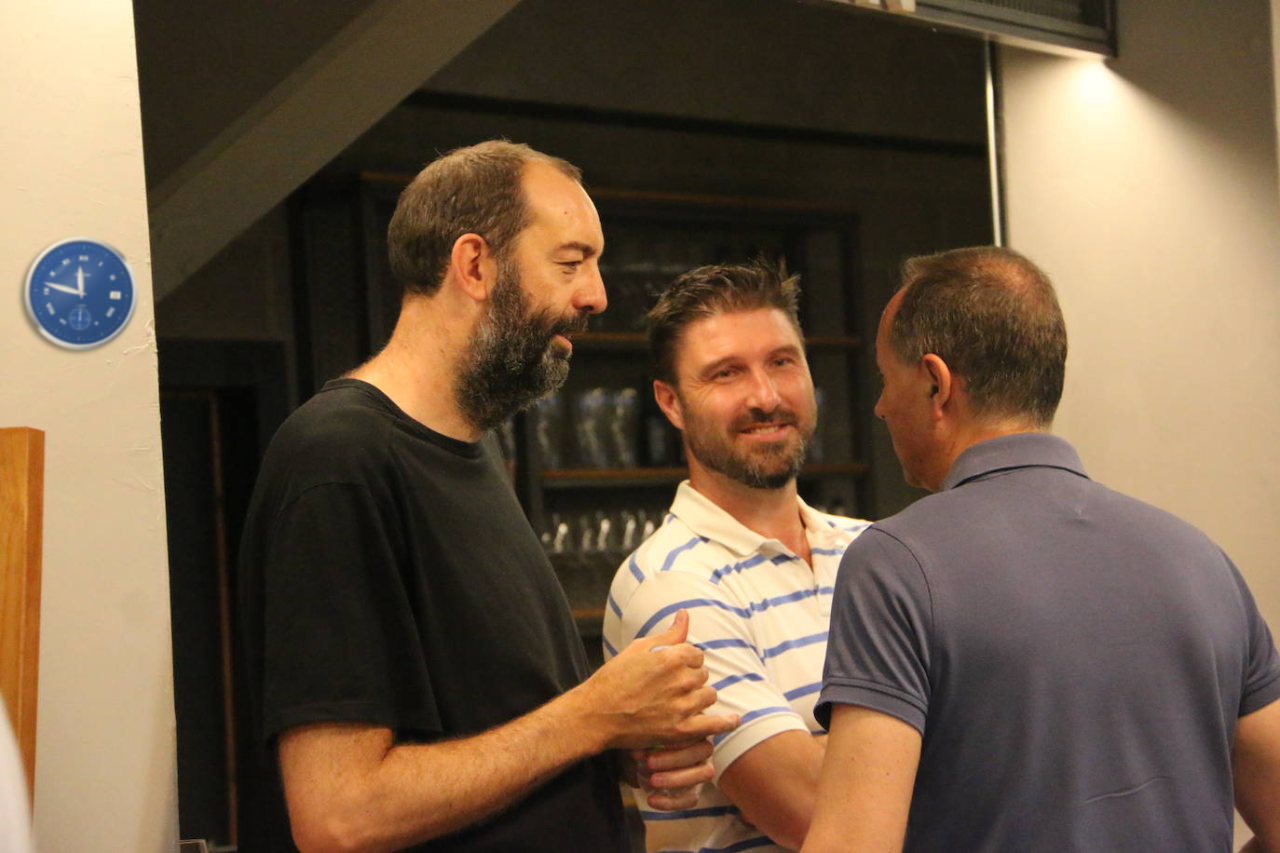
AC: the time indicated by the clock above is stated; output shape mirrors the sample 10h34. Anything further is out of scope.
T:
11h47
